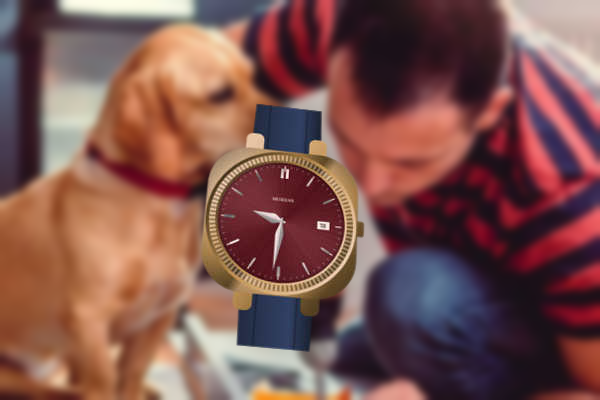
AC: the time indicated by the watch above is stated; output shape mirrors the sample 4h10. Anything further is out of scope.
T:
9h31
